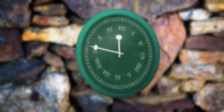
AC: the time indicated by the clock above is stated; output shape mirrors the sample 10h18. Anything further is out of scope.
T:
11h46
